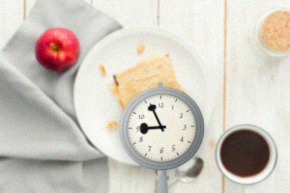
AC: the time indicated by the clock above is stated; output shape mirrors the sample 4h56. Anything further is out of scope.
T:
8h56
